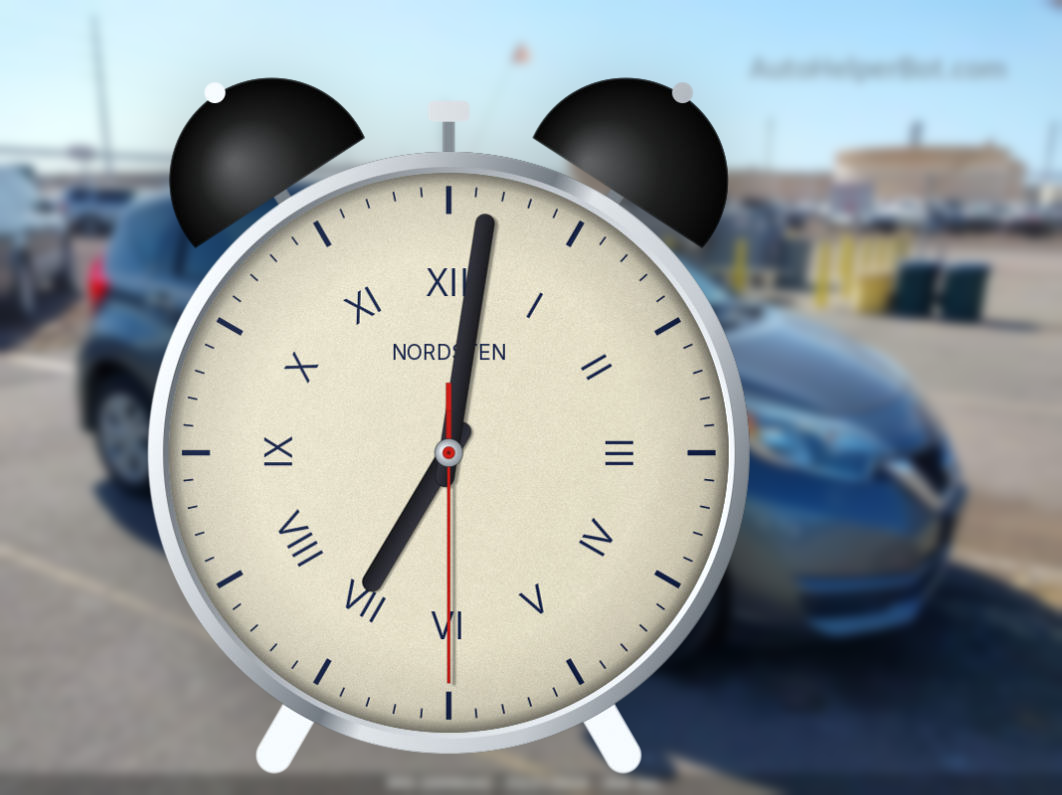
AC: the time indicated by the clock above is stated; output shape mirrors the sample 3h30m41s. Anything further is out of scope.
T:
7h01m30s
